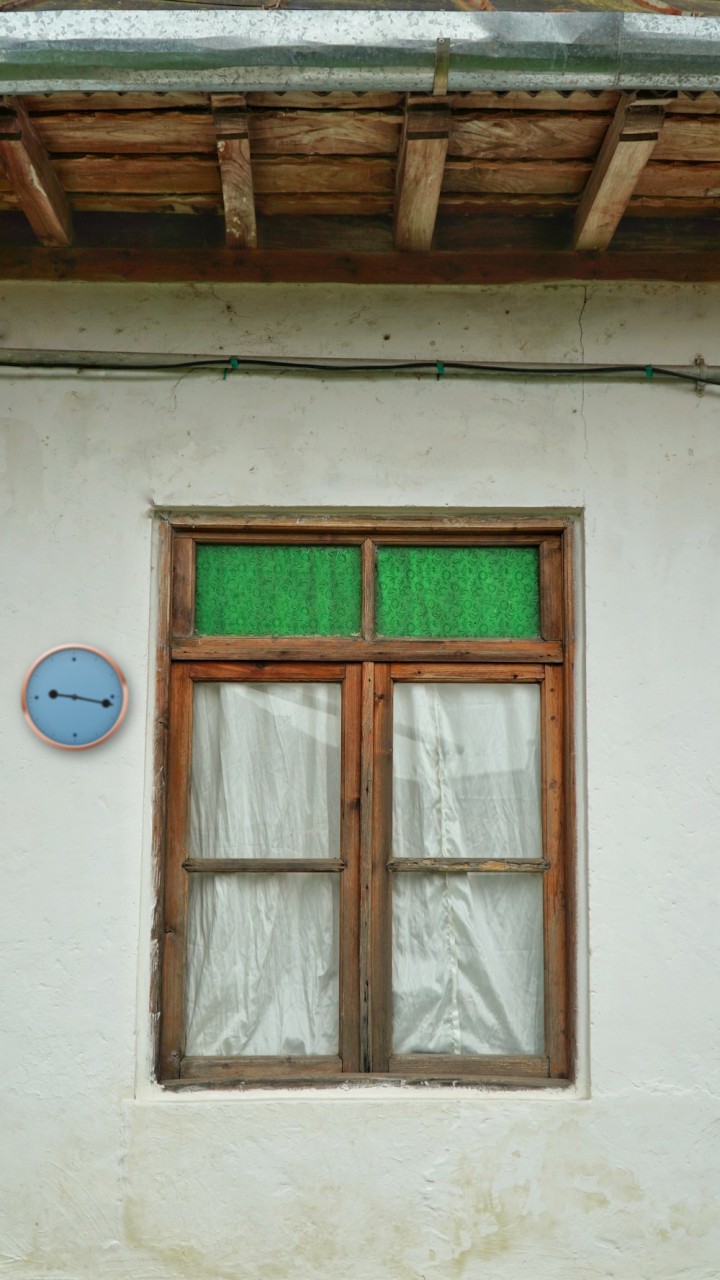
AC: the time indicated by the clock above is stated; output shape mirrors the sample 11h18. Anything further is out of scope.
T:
9h17
